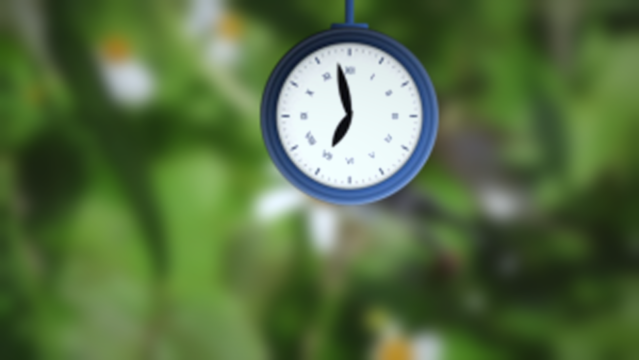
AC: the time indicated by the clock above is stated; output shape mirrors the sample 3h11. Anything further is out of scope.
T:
6h58
